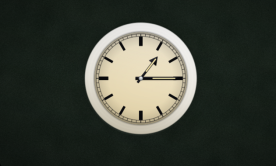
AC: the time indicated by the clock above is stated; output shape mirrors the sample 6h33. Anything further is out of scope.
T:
1h15
